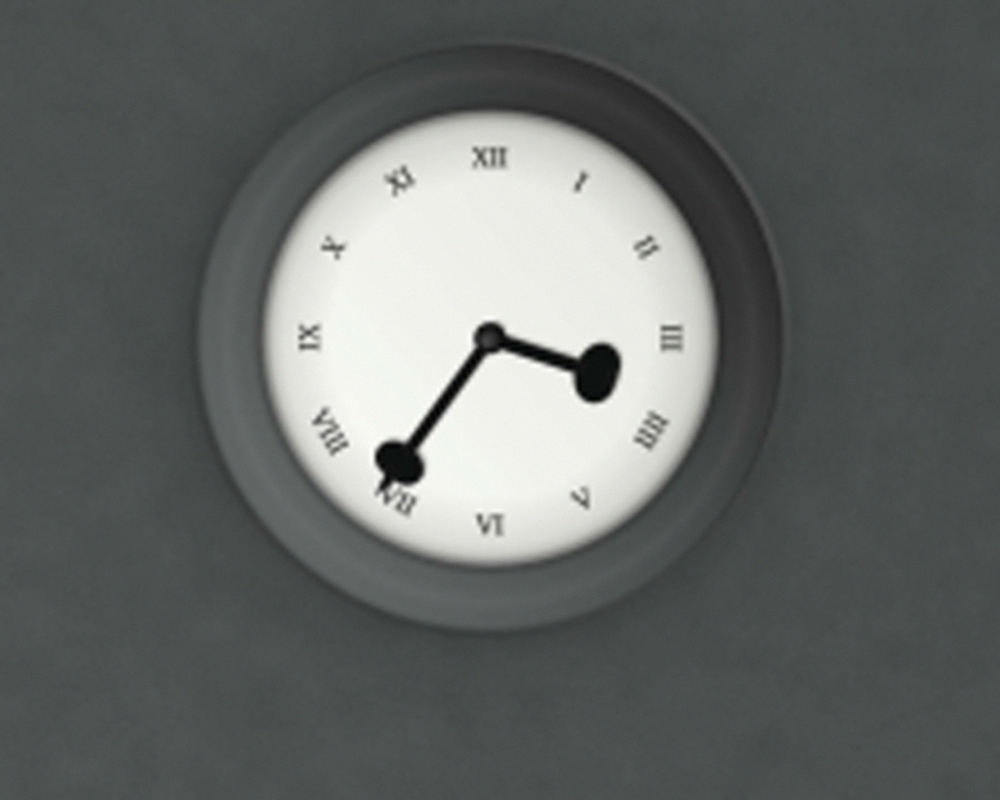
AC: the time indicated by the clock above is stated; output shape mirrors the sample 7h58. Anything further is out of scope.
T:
3h36
